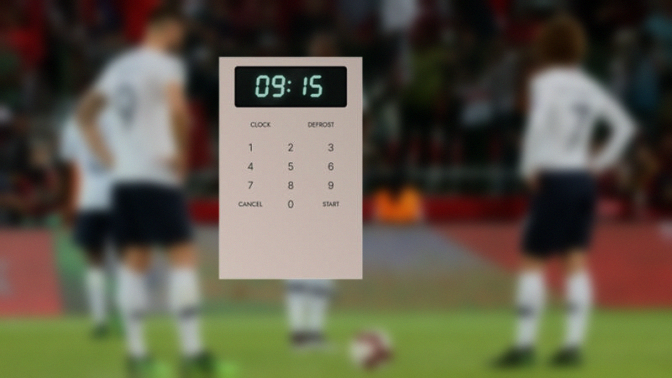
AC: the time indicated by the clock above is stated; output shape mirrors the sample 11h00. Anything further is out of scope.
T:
9h15
